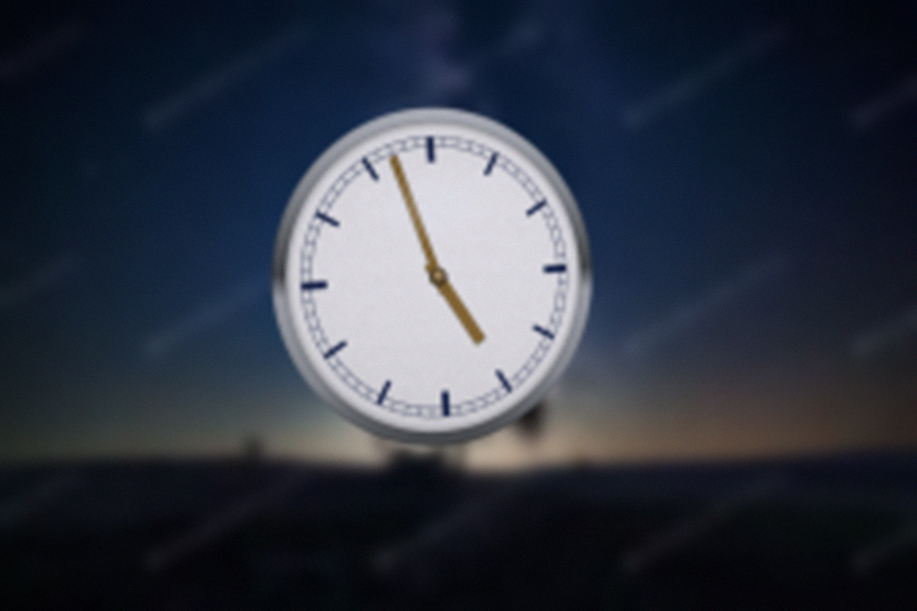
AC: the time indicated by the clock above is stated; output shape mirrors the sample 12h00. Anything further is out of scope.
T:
4h57
